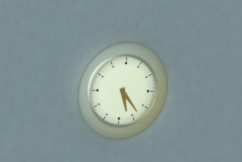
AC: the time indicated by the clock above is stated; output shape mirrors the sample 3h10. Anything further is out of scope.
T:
5h23
